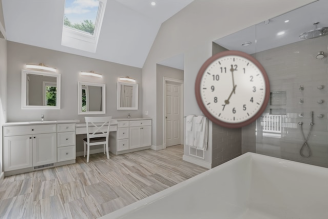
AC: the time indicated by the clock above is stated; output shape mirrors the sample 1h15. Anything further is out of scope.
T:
6h59
